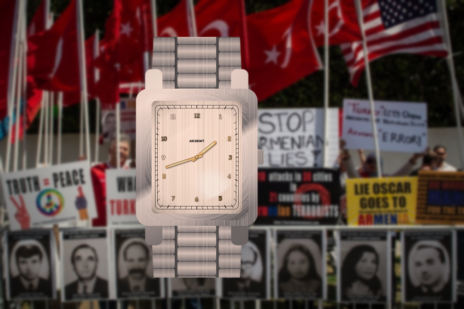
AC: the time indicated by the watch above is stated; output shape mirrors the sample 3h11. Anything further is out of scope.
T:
1h42
